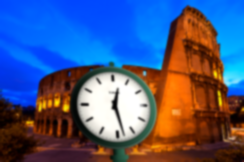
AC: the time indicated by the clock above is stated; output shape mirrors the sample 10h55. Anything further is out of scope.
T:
12h28
